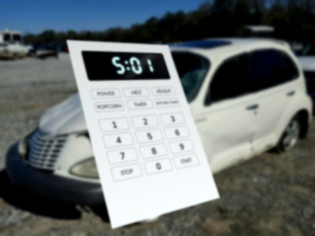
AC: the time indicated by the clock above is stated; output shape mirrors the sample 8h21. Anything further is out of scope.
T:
5h01
